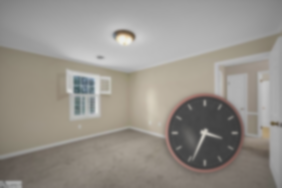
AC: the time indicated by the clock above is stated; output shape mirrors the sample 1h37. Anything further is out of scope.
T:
3h34
